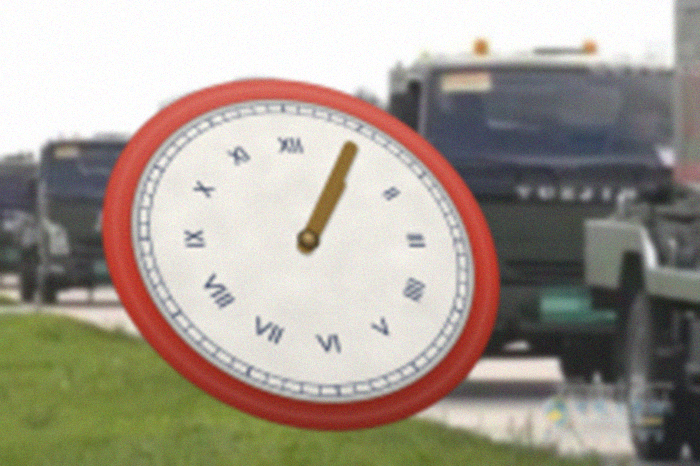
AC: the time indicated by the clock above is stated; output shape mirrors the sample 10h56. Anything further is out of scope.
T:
1h05
